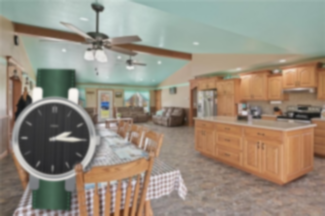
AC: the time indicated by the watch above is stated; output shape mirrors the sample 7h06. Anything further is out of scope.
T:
2h15
